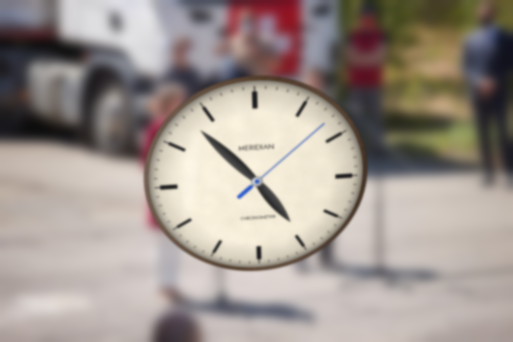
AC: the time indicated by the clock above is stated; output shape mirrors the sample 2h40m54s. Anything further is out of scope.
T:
4h53m08s
